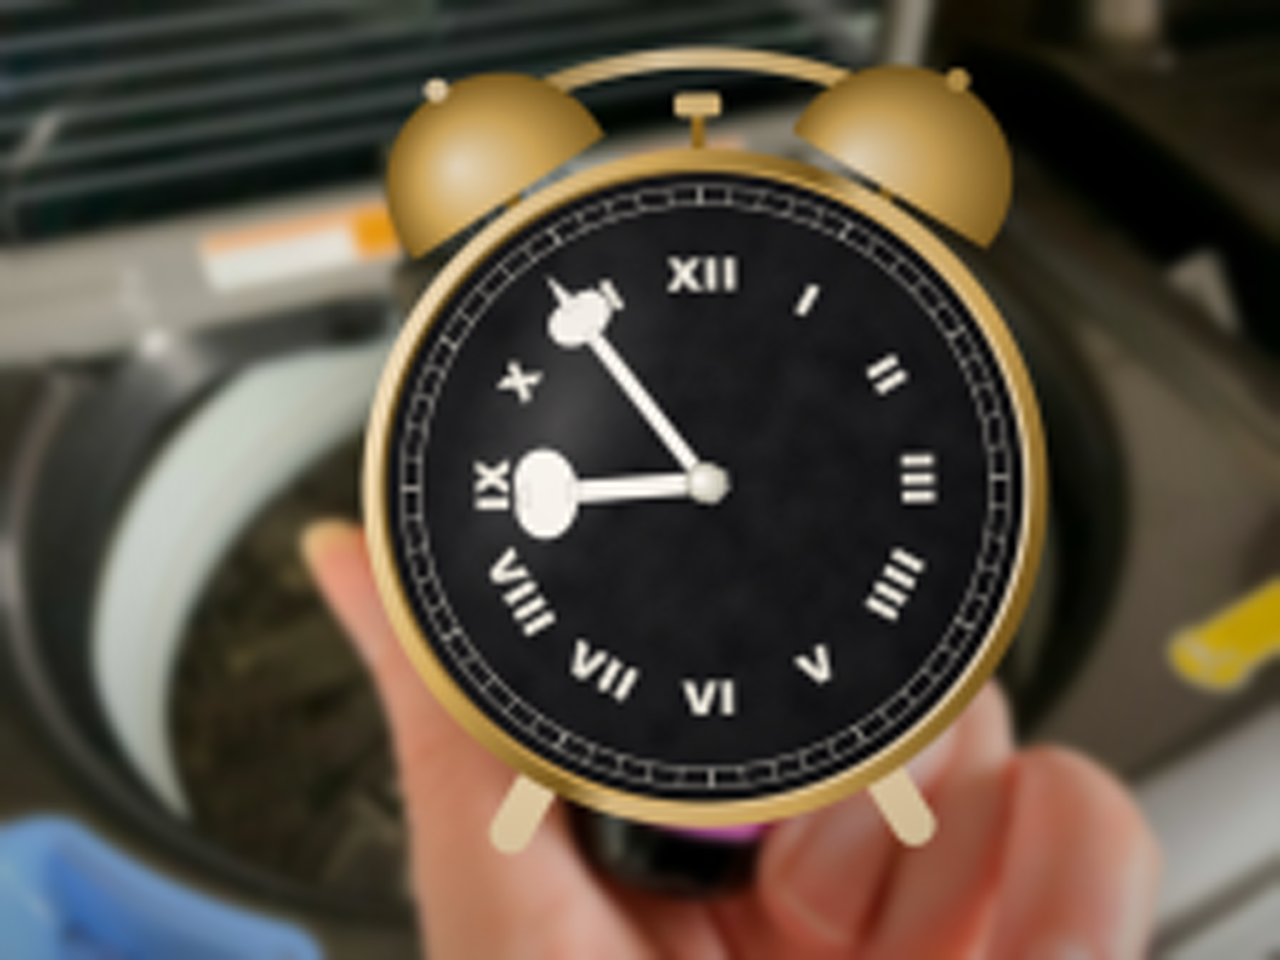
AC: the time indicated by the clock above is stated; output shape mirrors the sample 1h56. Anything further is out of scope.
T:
8h54
